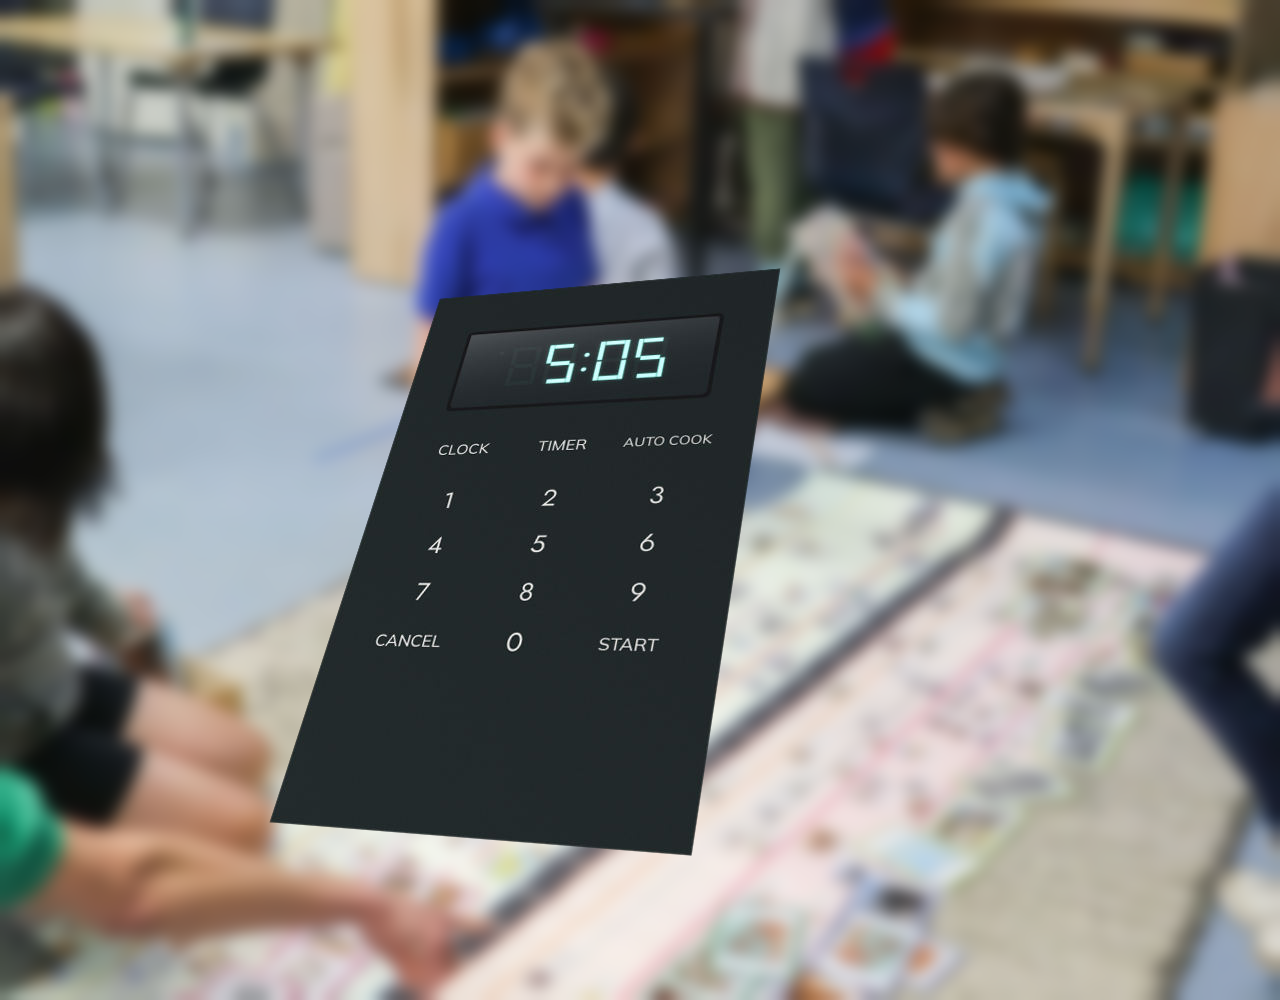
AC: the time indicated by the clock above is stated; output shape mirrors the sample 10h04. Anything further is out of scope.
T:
5h05
